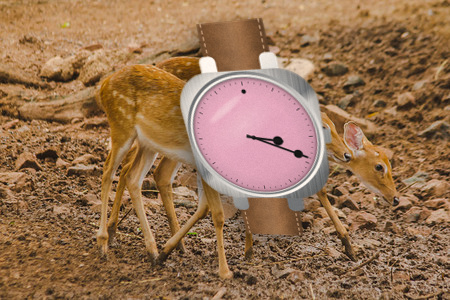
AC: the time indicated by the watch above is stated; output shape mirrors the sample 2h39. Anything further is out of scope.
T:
3h19
